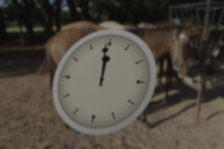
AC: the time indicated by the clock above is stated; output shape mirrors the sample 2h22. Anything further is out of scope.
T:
11h59
